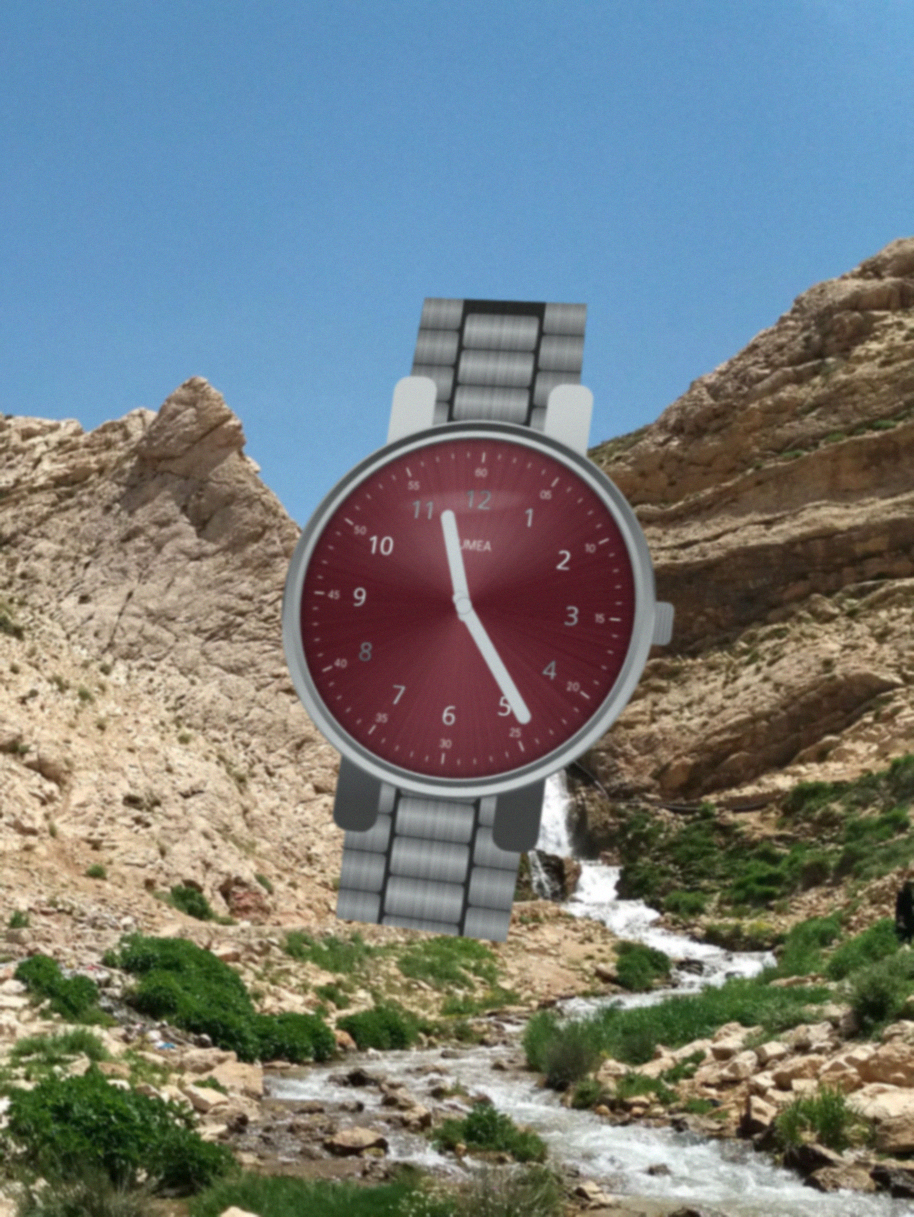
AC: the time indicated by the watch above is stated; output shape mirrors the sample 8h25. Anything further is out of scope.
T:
11h24
